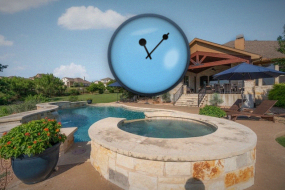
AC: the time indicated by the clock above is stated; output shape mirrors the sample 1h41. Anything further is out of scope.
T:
11h07
